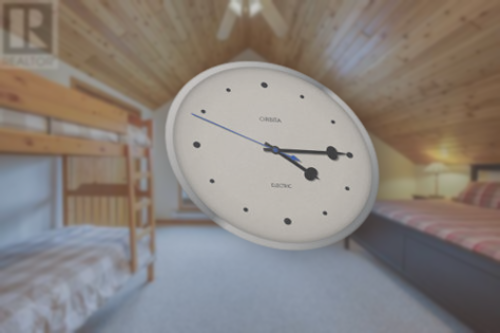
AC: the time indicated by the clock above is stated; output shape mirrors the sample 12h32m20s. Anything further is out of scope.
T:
4h14m49s
